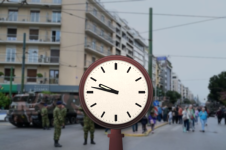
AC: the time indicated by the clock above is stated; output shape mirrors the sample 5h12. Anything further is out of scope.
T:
9h47
